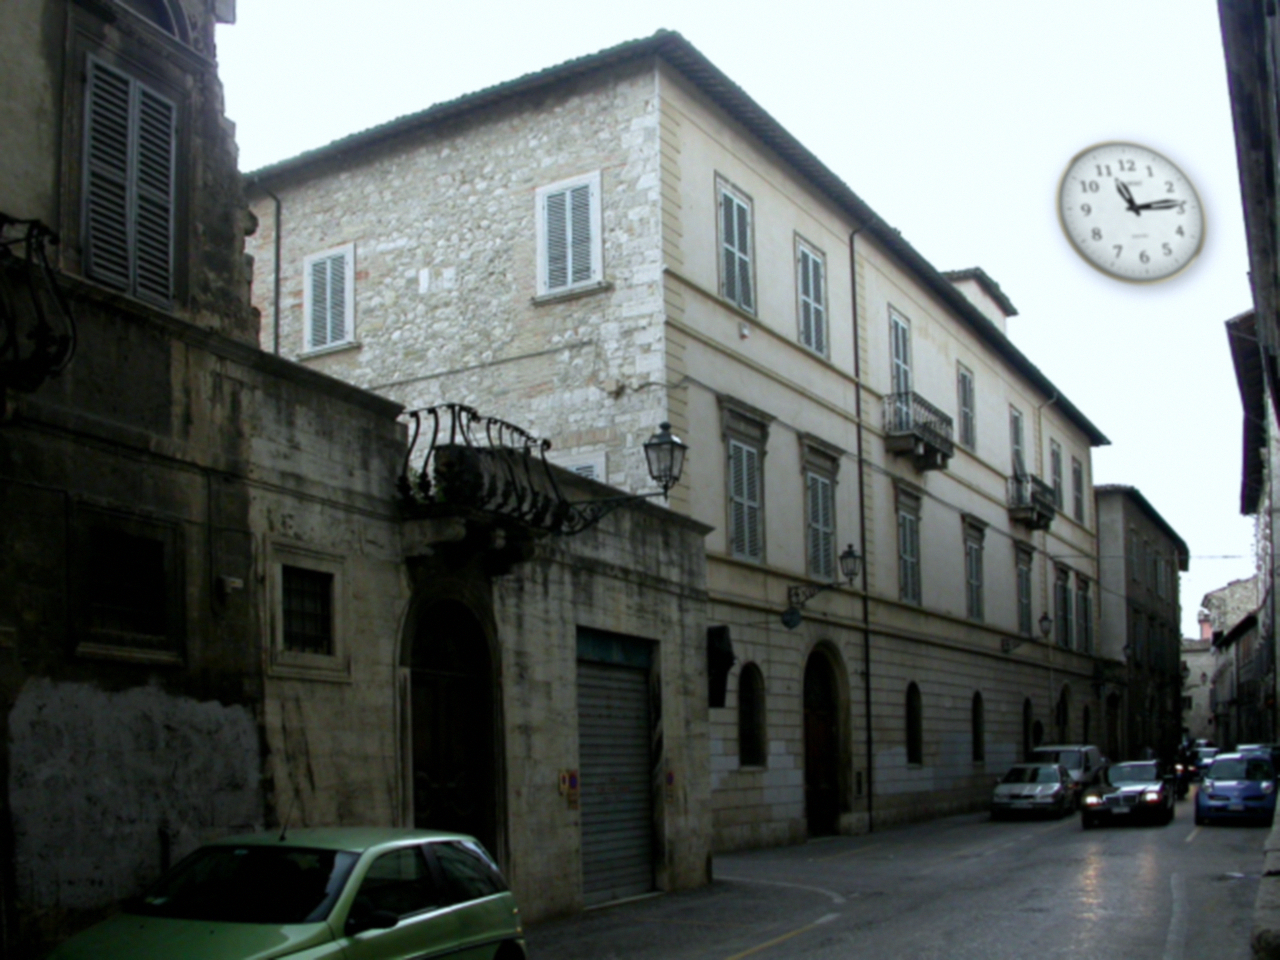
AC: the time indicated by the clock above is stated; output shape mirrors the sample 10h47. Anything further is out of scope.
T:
11h14
